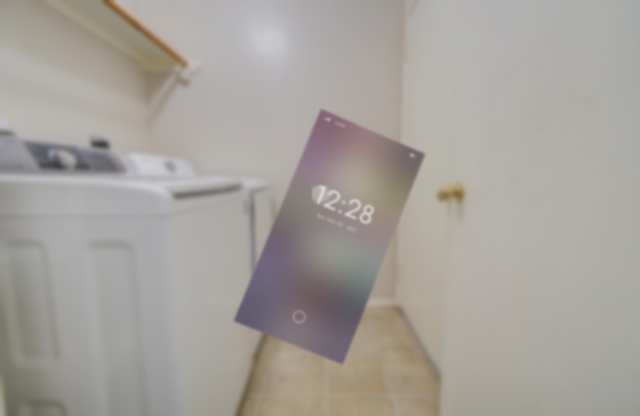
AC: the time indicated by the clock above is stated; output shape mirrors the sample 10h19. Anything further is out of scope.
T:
12h28
